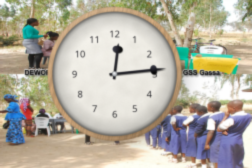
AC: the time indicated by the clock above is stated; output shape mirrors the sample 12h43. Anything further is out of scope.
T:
12h14
